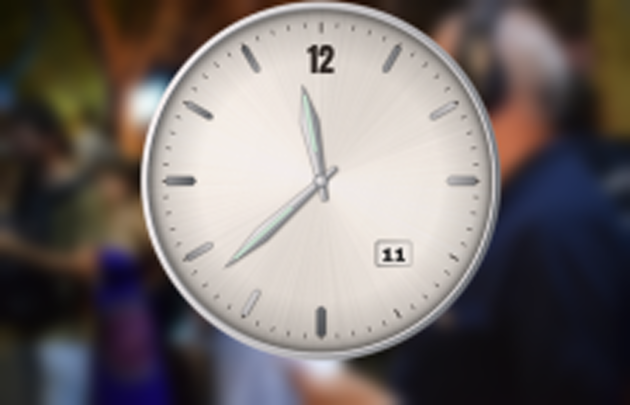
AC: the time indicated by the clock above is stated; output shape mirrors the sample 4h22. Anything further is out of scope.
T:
11h38
